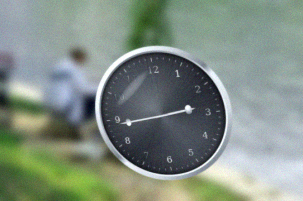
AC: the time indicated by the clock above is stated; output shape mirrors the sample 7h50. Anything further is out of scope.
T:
2h44
